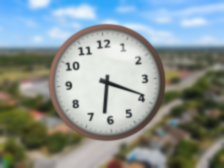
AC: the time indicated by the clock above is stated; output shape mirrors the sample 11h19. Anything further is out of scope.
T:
6h19
